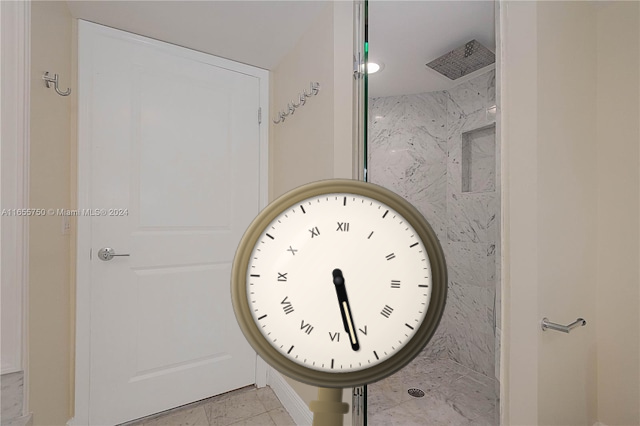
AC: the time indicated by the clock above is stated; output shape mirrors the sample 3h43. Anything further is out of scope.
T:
5h27
